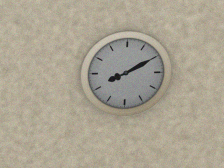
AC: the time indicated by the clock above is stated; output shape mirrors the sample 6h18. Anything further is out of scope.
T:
8h10
